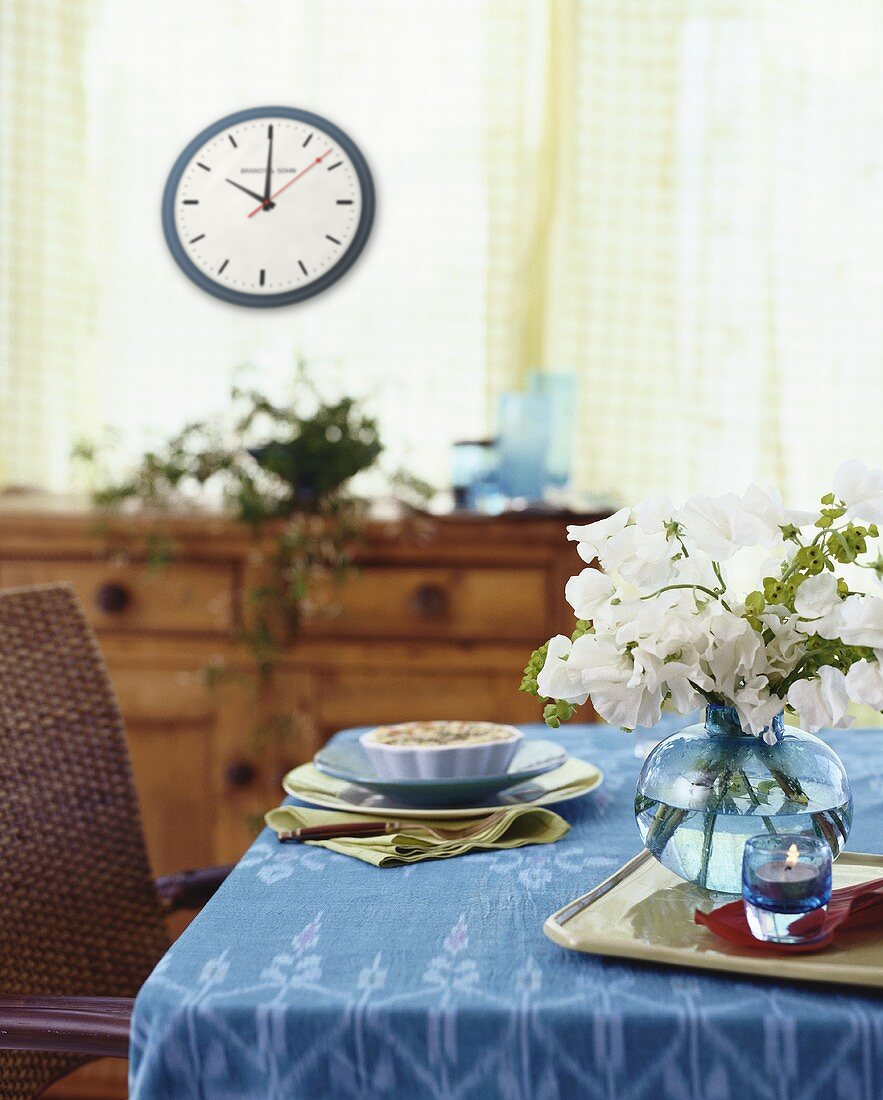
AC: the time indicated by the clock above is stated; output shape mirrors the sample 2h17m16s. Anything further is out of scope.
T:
10h00m08s
